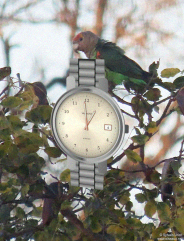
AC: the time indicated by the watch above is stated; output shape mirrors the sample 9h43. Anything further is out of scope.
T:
12h59
